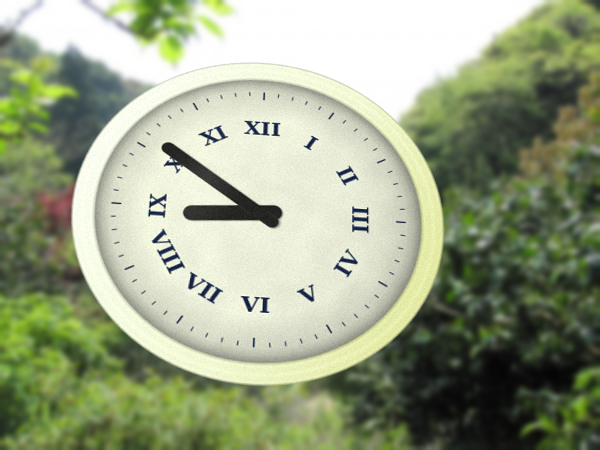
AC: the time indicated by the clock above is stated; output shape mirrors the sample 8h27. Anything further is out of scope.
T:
8h51
